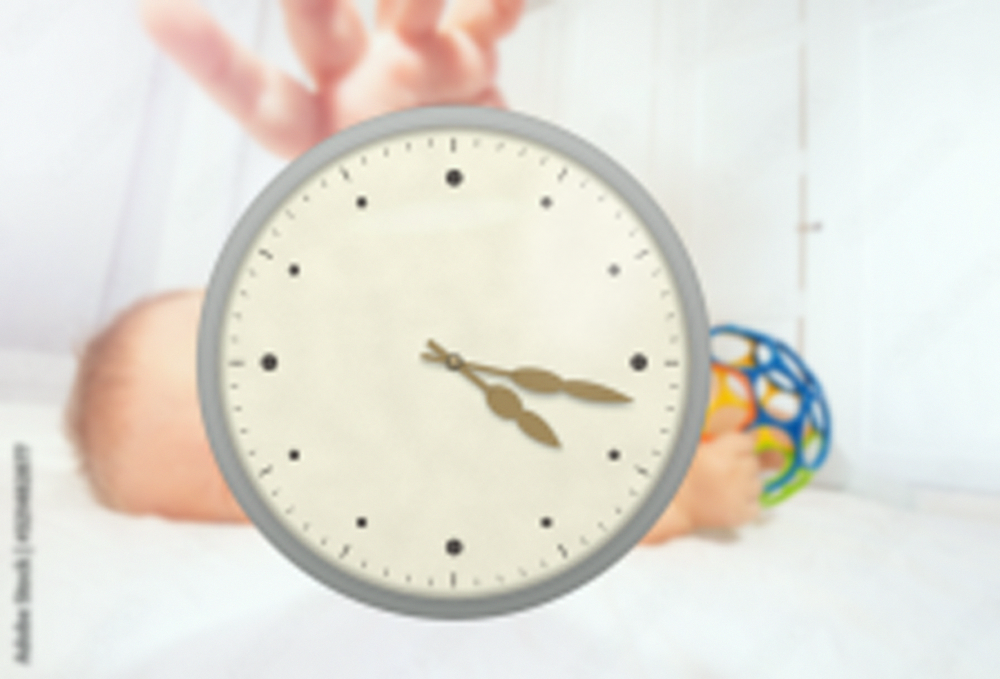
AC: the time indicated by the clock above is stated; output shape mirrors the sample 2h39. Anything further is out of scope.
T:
4h17
